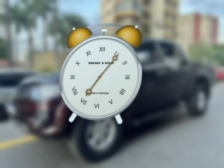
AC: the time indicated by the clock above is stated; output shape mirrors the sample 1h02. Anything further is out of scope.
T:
7h06
